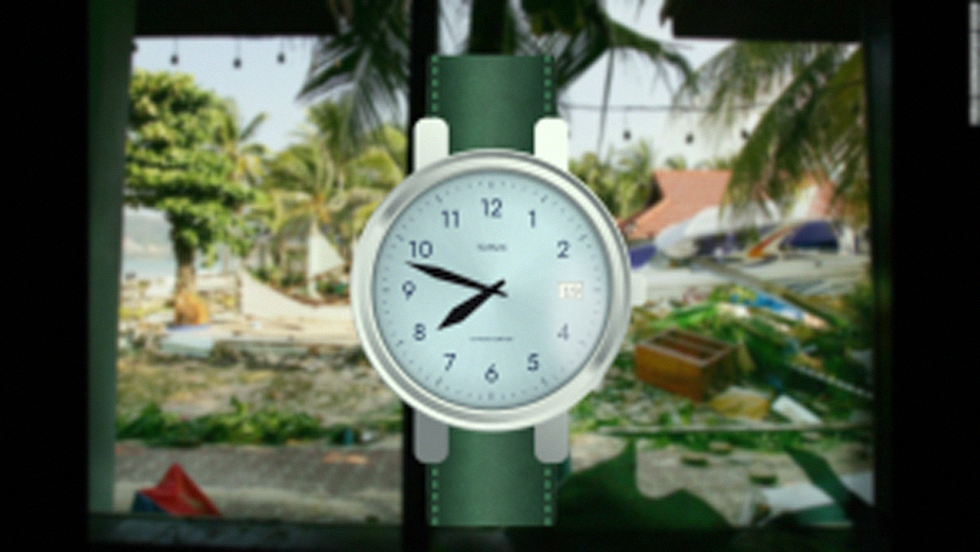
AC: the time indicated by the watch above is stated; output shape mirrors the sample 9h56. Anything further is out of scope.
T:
7h48
